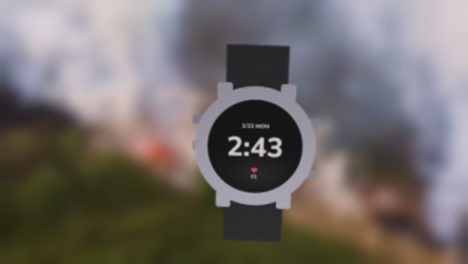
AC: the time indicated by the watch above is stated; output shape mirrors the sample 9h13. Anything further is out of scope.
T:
2h43
